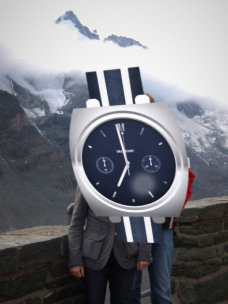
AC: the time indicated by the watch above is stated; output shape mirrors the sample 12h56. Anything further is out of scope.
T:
6h59
